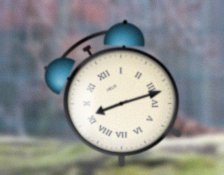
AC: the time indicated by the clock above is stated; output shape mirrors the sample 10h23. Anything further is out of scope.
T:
9h17
